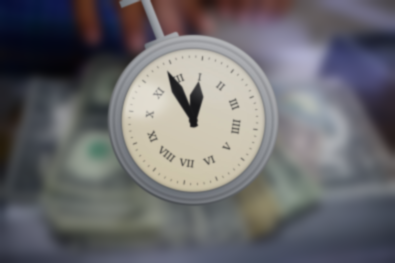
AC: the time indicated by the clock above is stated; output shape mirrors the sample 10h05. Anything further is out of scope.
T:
12h59
